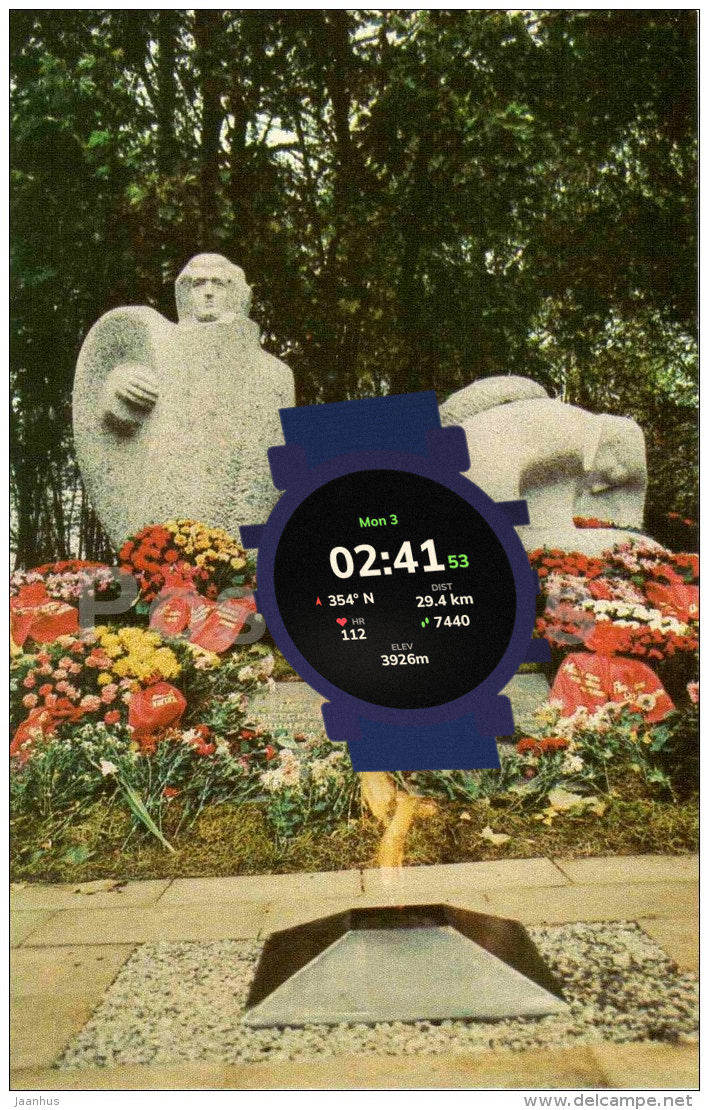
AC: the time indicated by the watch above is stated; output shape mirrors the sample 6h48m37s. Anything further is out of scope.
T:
2h41m53s
